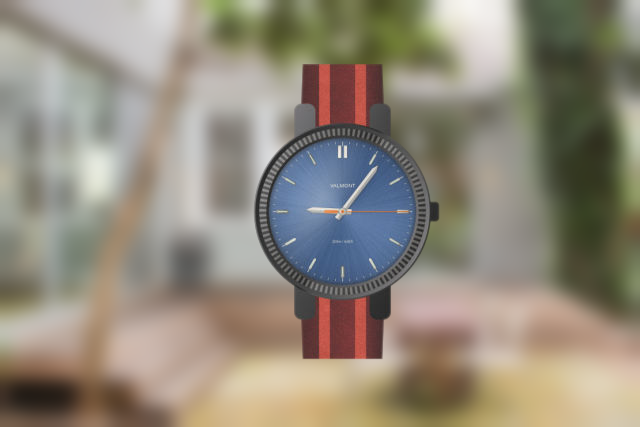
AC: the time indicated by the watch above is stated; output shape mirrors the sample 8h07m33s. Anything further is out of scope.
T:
9h06m15s
